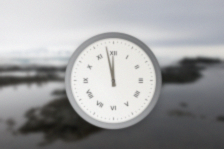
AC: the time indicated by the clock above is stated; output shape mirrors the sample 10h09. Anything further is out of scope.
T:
11h58
